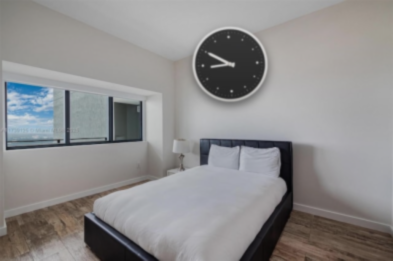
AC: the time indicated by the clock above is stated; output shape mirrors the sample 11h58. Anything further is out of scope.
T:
8h50
